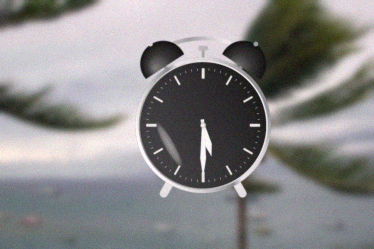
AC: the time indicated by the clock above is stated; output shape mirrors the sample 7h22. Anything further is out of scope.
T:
5h30
